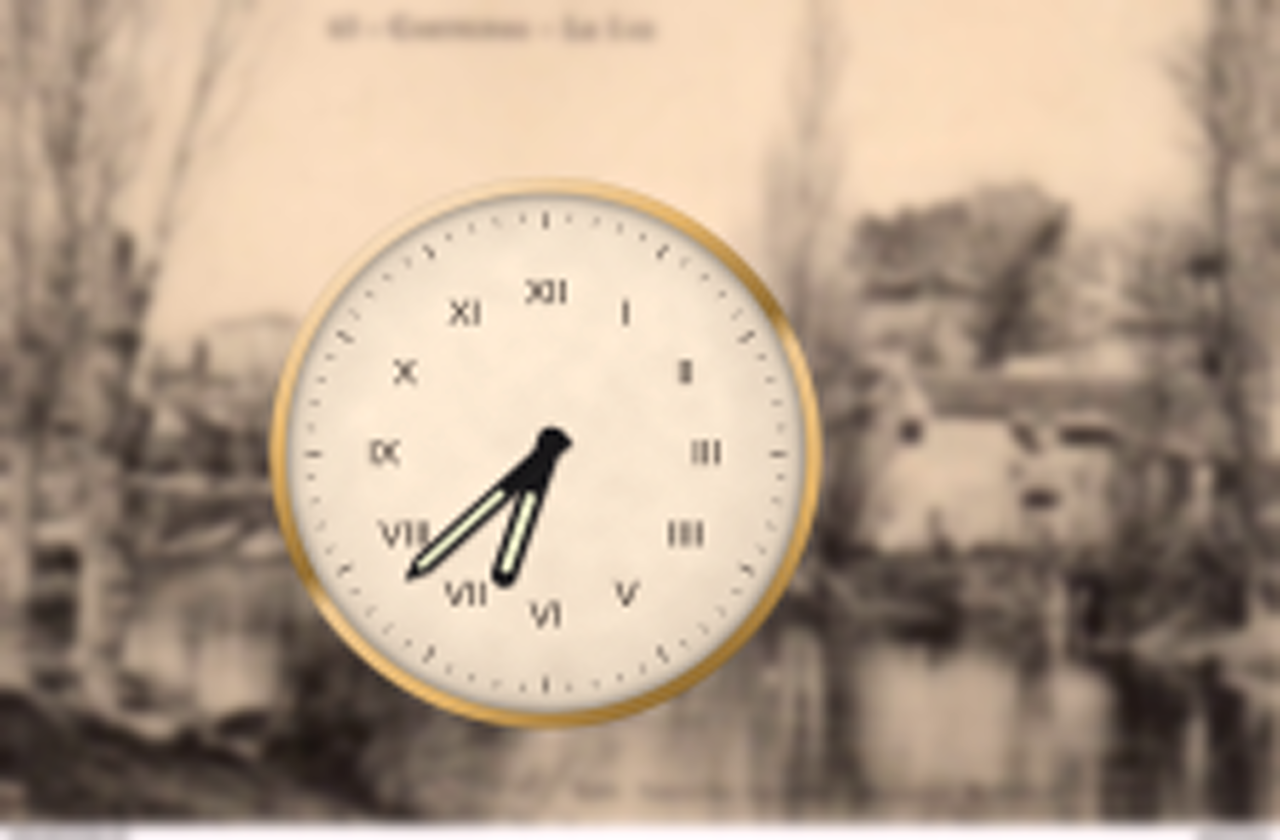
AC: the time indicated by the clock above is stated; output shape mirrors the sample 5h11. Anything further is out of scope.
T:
6h38
